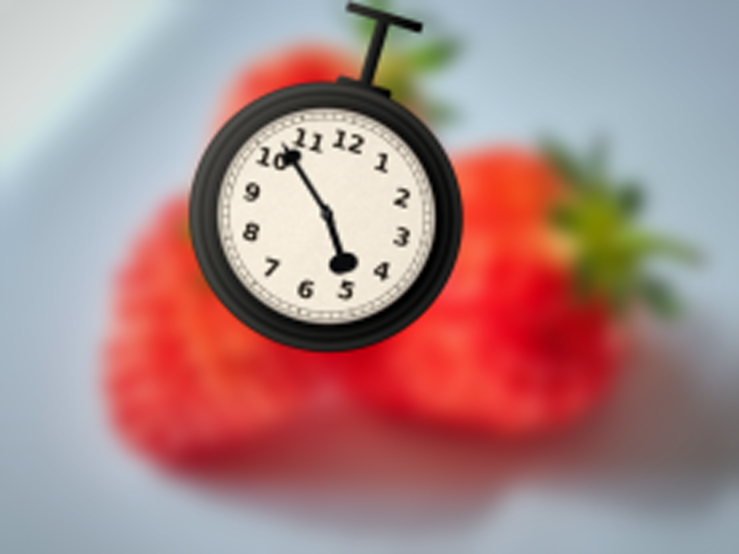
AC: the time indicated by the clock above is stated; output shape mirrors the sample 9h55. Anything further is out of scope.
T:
4h52
